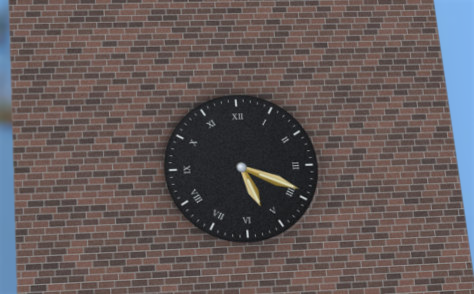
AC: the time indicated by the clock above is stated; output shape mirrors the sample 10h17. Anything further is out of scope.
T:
5h19
